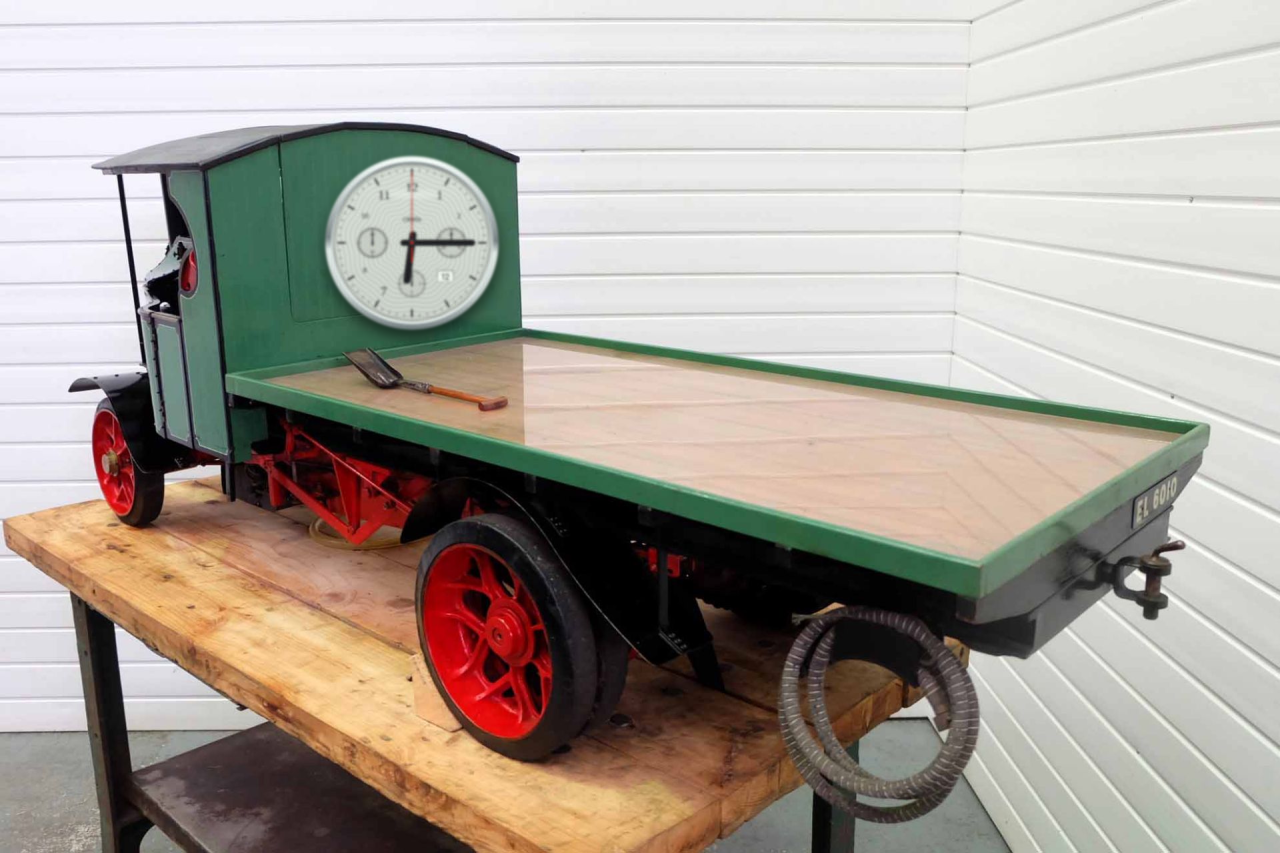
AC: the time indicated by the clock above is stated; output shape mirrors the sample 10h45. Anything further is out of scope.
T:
6h15
